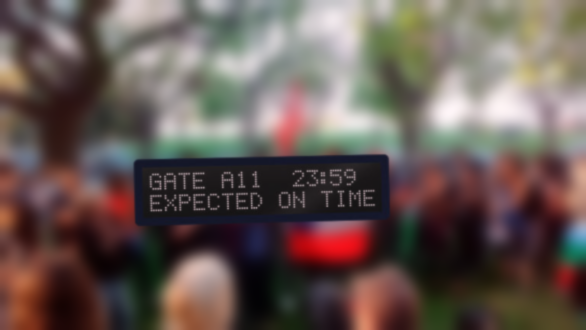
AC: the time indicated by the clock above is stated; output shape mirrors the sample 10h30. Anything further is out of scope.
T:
23h59
